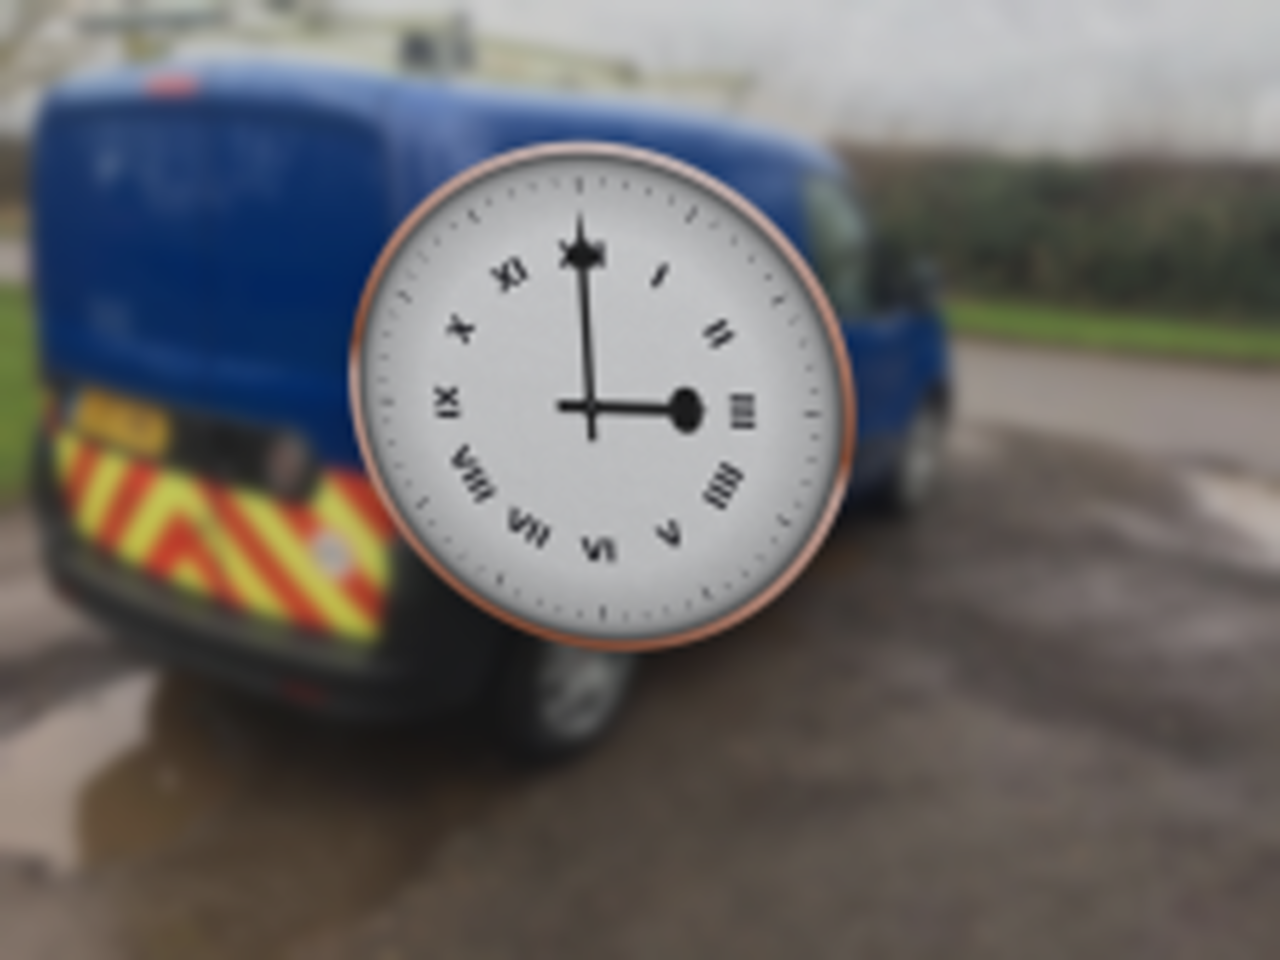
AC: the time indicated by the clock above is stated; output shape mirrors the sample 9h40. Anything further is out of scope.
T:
3h00
